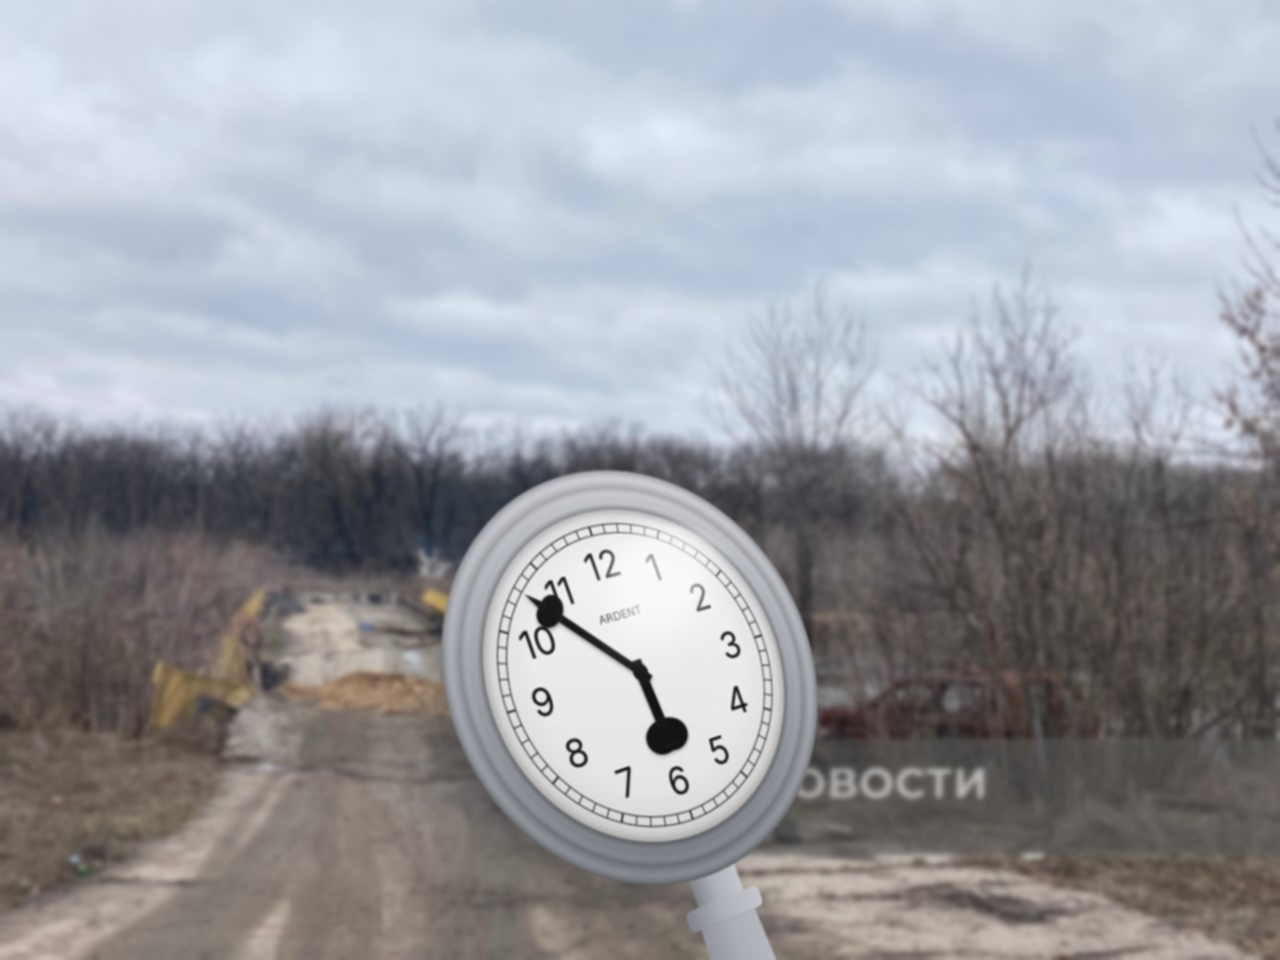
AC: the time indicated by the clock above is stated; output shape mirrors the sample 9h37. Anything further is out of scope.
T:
5h53
